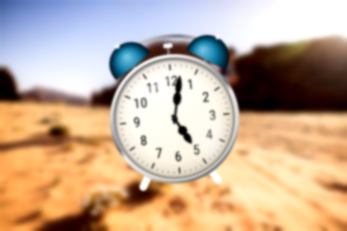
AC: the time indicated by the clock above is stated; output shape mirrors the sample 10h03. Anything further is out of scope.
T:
5h02
